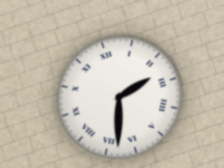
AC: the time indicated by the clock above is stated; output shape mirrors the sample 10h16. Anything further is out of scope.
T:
2h33
